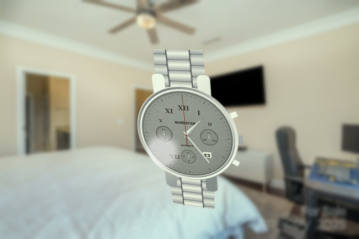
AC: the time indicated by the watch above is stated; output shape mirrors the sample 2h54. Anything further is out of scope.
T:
1h24
